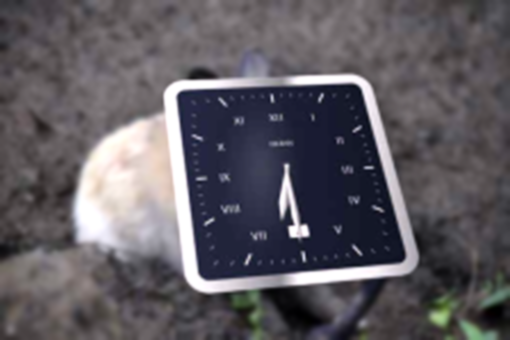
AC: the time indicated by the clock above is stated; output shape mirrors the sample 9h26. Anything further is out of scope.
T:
6h30
